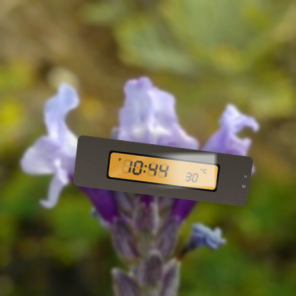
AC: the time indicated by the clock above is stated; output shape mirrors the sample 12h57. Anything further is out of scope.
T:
10h44
